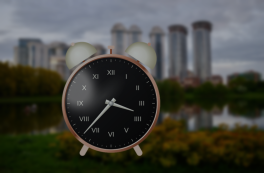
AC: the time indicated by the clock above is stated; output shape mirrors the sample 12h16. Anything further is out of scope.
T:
3h37
